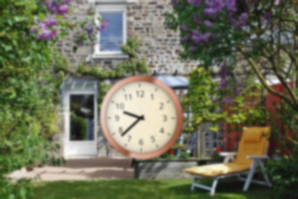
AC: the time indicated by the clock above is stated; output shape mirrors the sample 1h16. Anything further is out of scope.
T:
9h38
